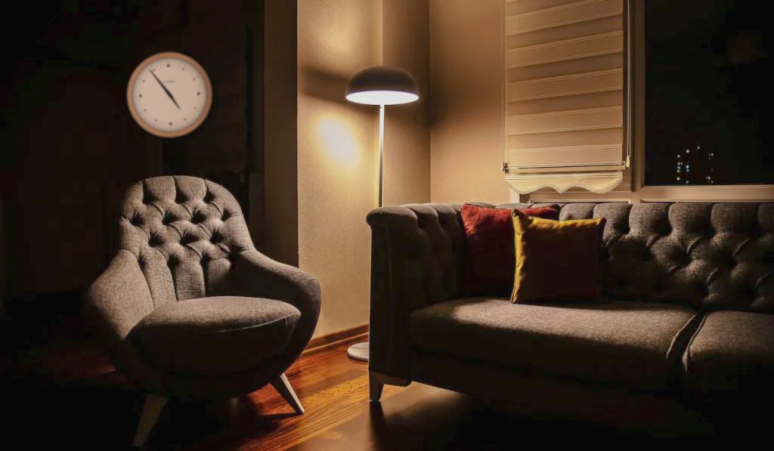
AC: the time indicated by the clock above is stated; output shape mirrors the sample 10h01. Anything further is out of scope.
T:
4h54
